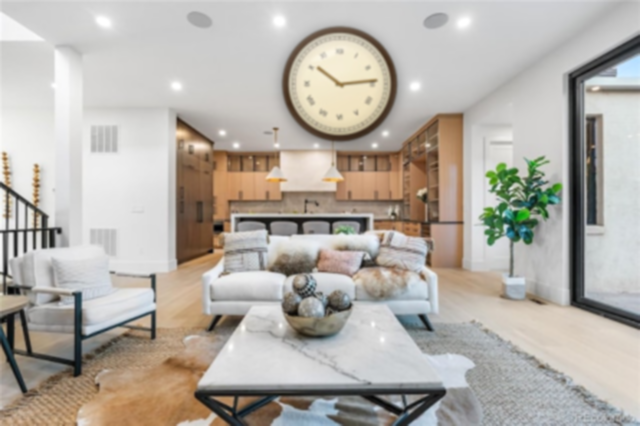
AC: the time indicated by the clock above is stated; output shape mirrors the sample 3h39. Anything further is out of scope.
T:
10h14
